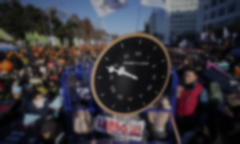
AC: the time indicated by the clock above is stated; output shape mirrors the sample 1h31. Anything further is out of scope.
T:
9h48
